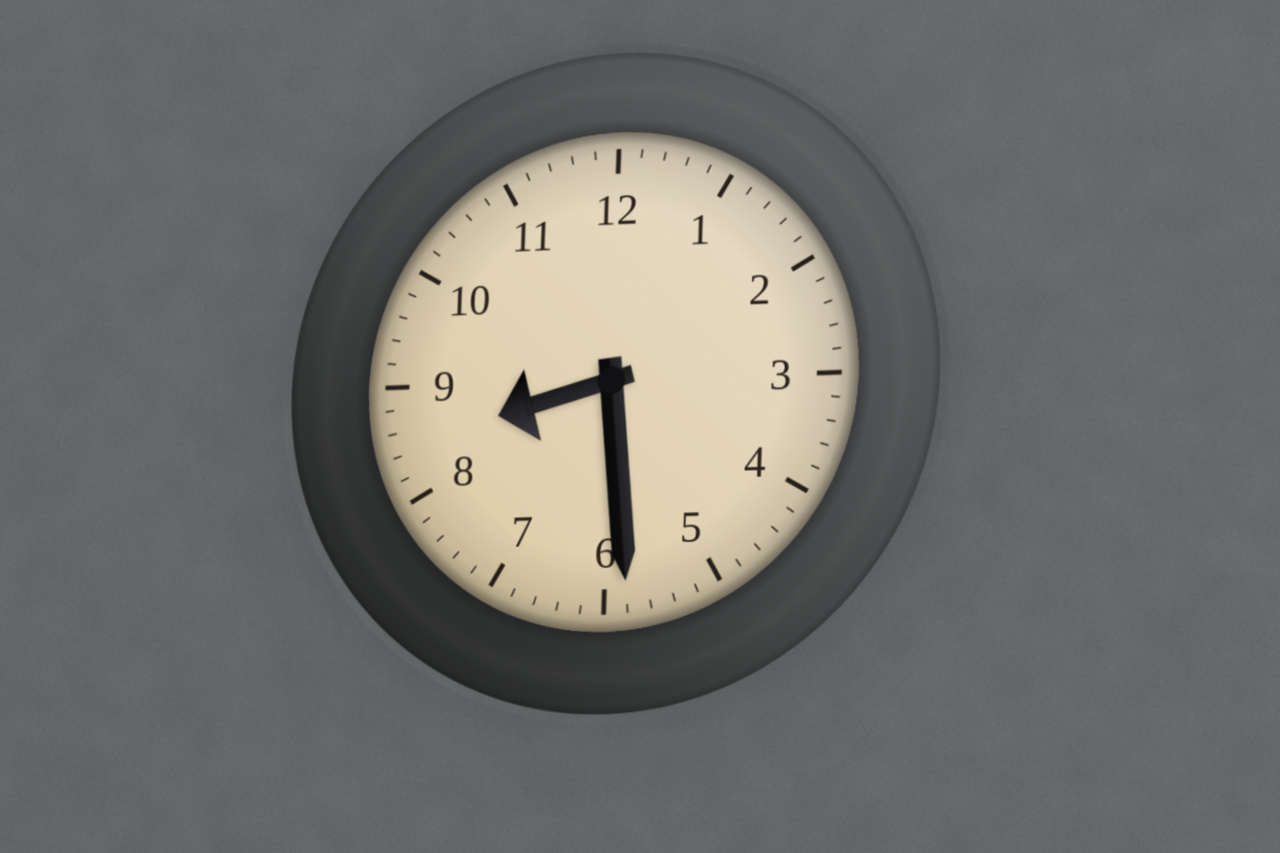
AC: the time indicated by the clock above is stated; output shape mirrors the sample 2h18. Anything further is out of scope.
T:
8h29
